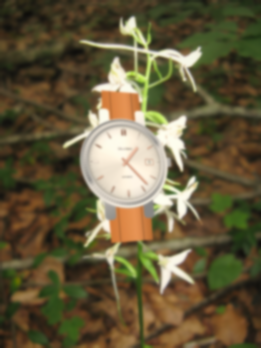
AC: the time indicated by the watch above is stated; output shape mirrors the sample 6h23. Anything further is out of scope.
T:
1h23
